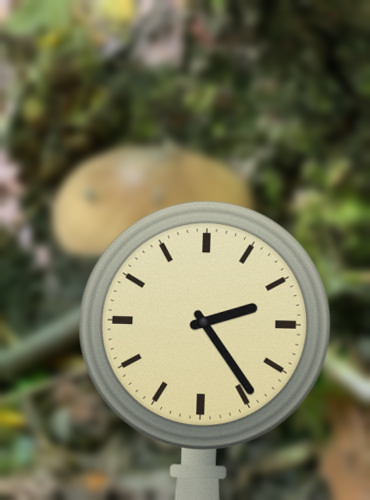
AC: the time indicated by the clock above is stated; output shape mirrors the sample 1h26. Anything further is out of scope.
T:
2h24
